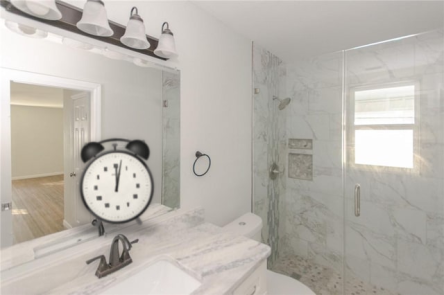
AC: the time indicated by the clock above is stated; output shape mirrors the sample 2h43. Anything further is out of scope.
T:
12h02
